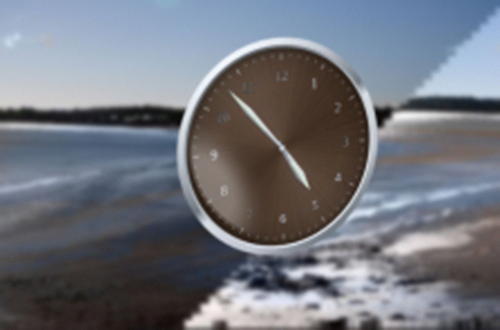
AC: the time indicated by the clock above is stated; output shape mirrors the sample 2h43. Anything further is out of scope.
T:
4h53
